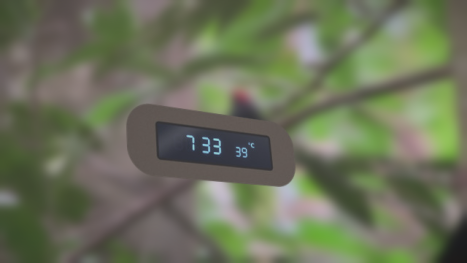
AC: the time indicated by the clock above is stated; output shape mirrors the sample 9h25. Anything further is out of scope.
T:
7h33
